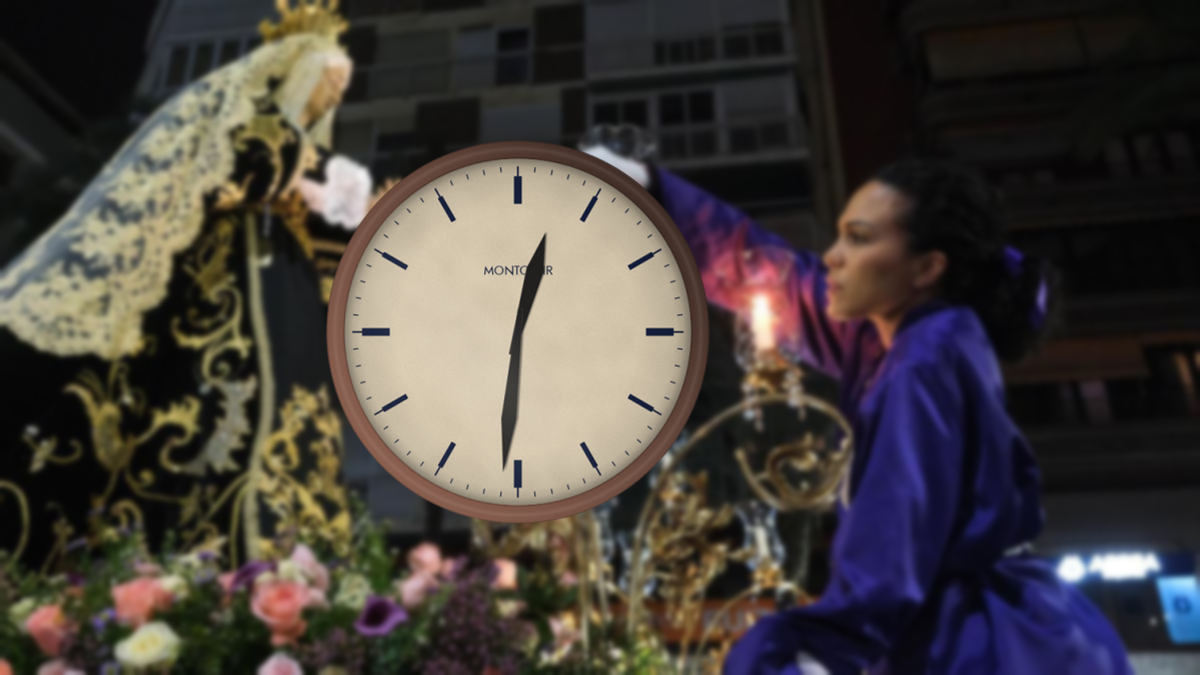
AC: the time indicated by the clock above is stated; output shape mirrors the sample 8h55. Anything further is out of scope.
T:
12h31
